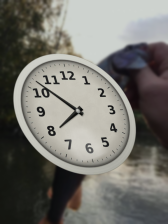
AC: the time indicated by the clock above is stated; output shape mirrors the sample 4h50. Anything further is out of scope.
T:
7h52
